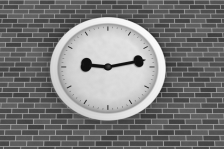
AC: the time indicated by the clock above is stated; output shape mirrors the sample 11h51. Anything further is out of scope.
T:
9h13
